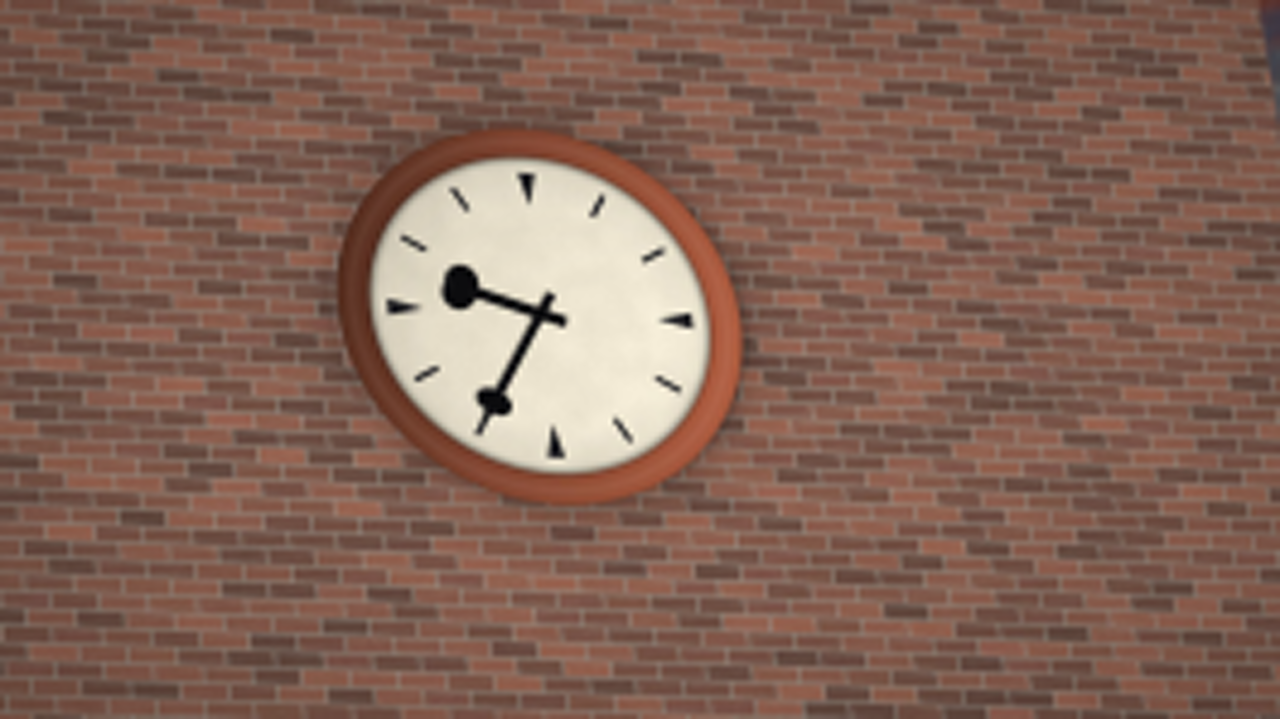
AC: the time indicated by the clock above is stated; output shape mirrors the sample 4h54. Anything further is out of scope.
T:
9h35
